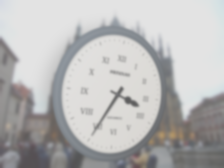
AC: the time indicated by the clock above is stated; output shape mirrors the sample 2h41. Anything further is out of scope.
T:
3h35
